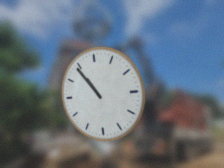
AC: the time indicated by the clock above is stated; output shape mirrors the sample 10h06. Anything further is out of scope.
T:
10h54
